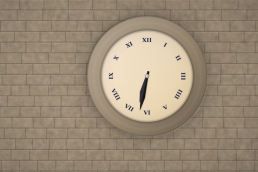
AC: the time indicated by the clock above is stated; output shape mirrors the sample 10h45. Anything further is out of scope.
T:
6h32
